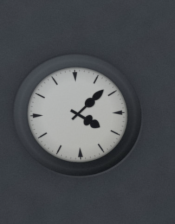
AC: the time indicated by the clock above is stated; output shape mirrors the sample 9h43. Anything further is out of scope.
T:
4h08
